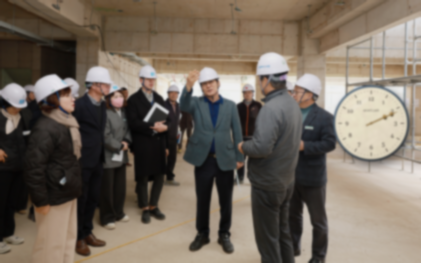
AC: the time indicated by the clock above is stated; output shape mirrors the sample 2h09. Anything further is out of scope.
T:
2h11
